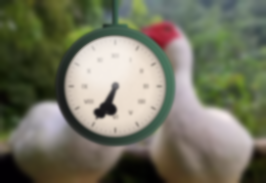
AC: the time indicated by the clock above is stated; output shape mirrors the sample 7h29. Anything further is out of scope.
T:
6h35
